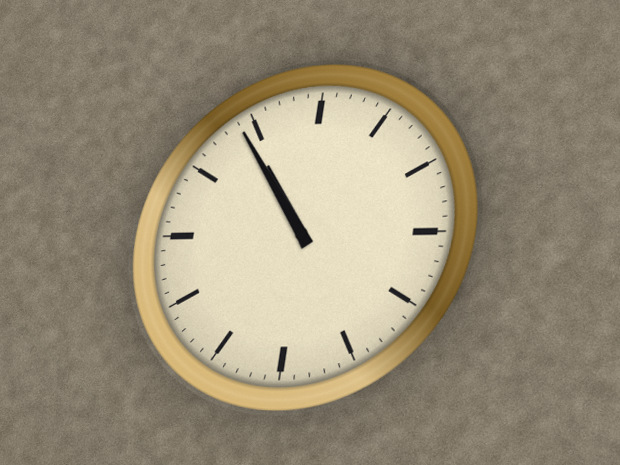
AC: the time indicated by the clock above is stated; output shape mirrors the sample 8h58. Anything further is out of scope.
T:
10h54
